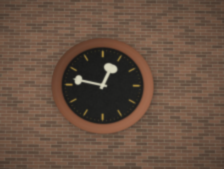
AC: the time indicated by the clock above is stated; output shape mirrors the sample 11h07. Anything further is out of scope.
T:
12h47
